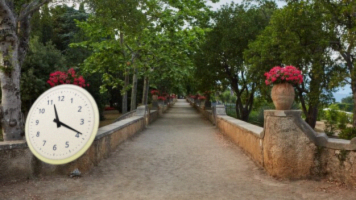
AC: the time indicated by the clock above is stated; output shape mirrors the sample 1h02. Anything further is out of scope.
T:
11h19
